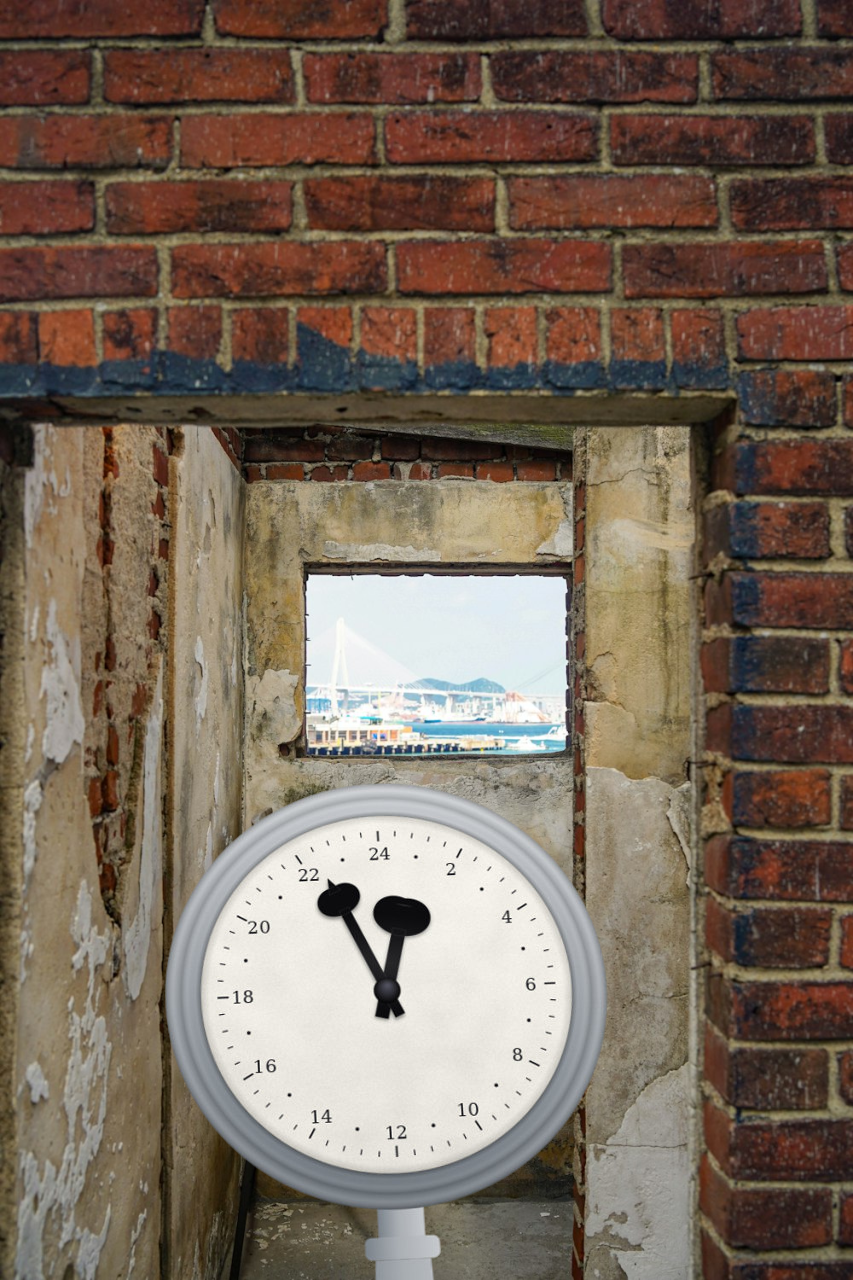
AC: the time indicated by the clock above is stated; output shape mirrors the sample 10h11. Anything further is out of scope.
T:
0h56
